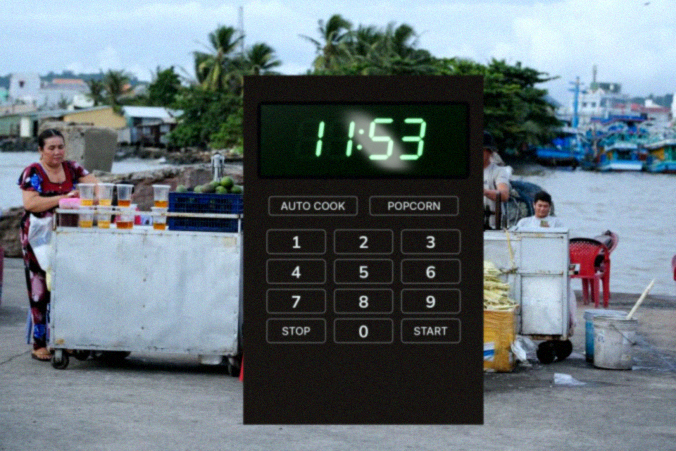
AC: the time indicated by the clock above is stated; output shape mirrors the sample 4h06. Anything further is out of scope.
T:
11h53
